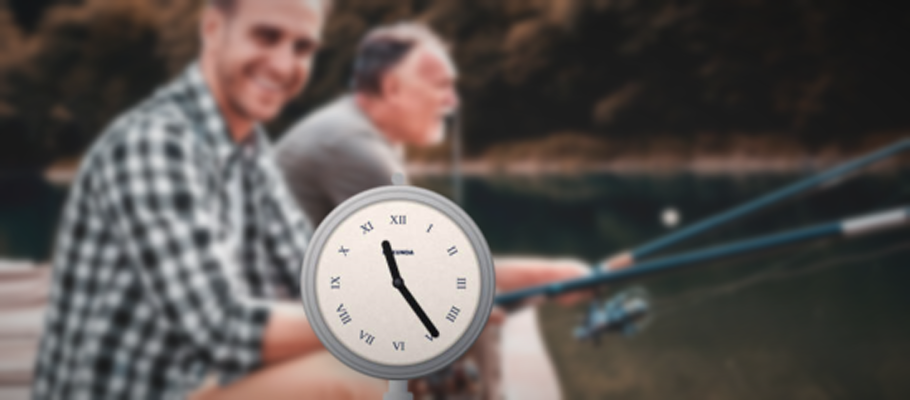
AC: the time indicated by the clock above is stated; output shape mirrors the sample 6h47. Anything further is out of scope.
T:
11h24
